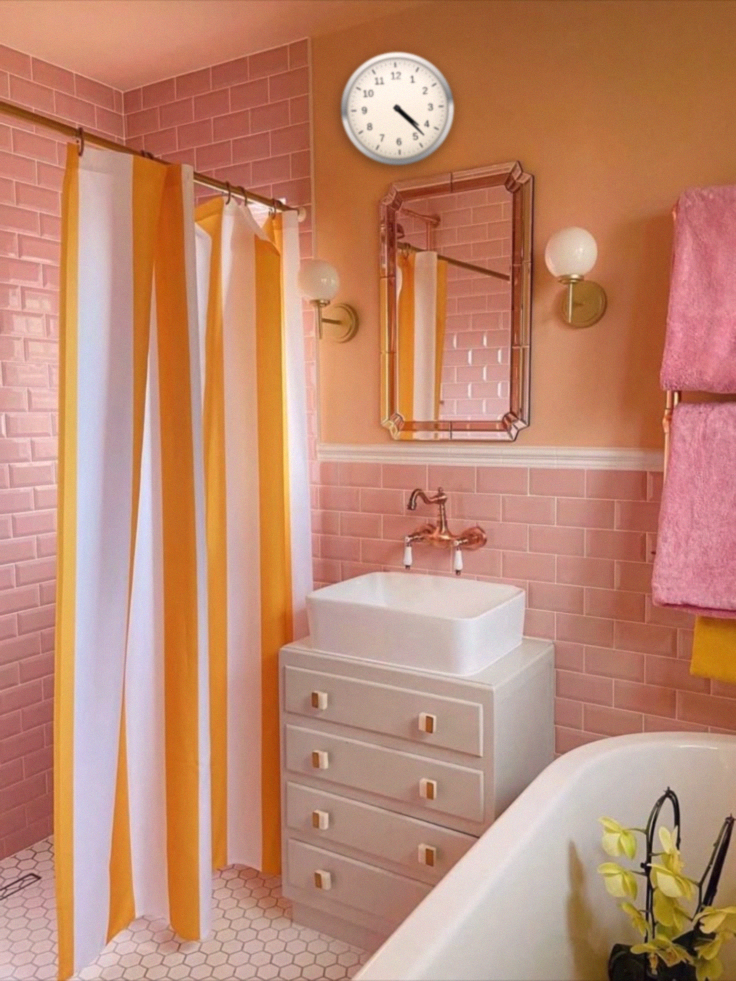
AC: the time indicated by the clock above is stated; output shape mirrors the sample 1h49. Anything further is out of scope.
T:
4h23
